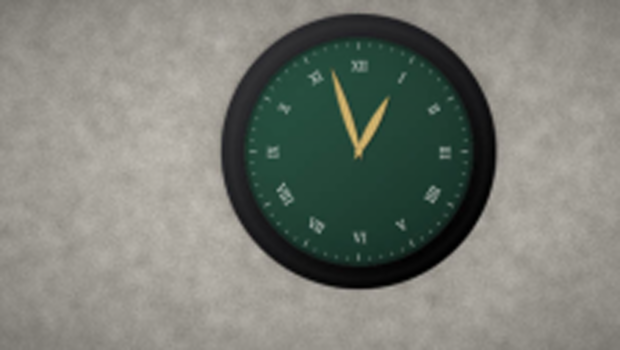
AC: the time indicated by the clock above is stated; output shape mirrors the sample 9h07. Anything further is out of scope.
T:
12h57
